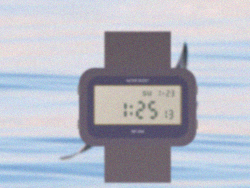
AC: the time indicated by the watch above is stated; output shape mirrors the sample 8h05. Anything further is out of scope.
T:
1h25
